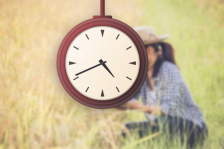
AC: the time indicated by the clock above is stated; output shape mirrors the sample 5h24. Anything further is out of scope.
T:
4h41
